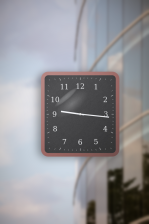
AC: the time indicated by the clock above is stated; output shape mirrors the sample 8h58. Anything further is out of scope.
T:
9h16
